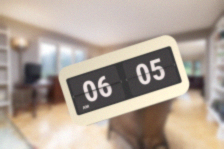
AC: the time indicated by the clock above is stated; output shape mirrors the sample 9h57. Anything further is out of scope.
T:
6h05
